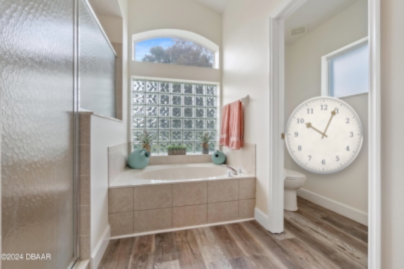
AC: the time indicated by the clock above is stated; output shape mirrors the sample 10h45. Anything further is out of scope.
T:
10h04
